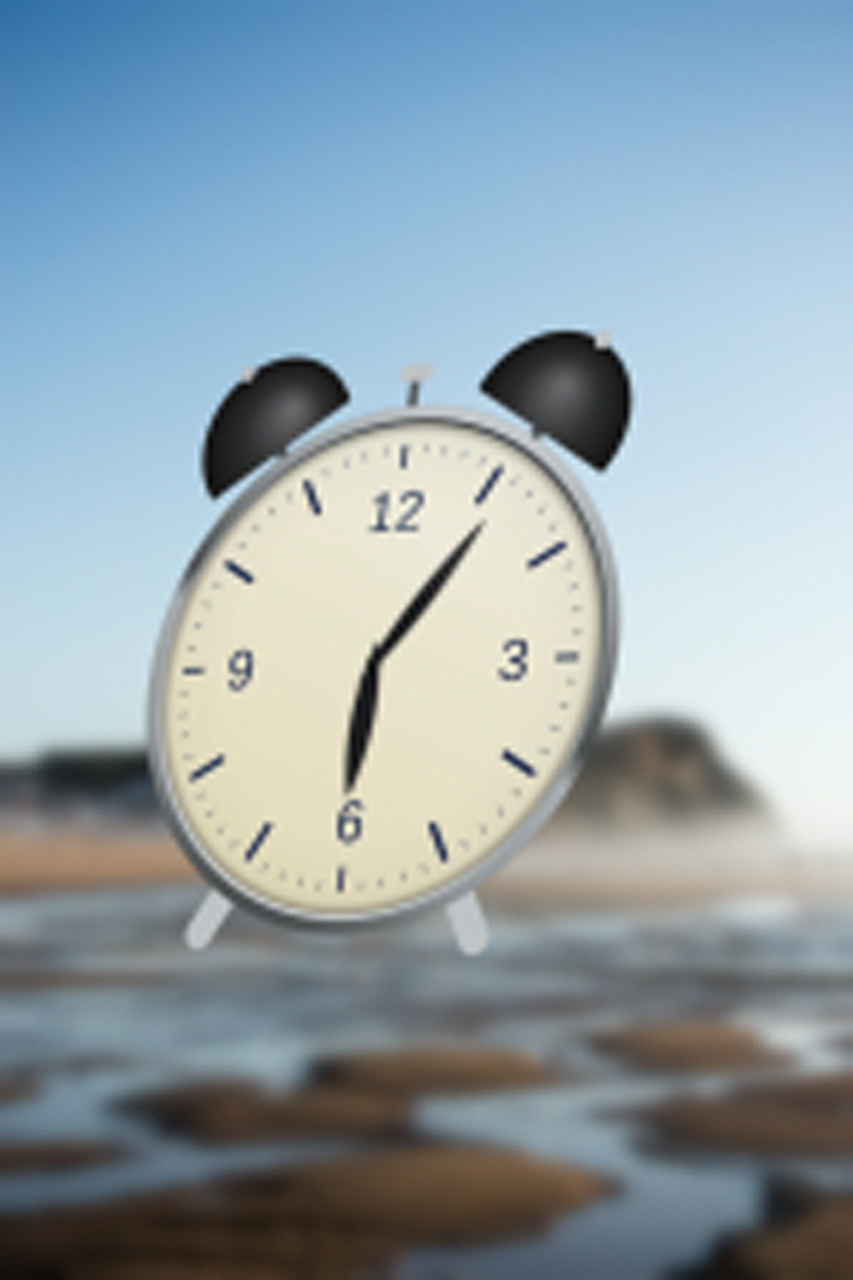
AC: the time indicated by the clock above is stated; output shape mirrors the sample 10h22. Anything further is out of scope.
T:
6h06
